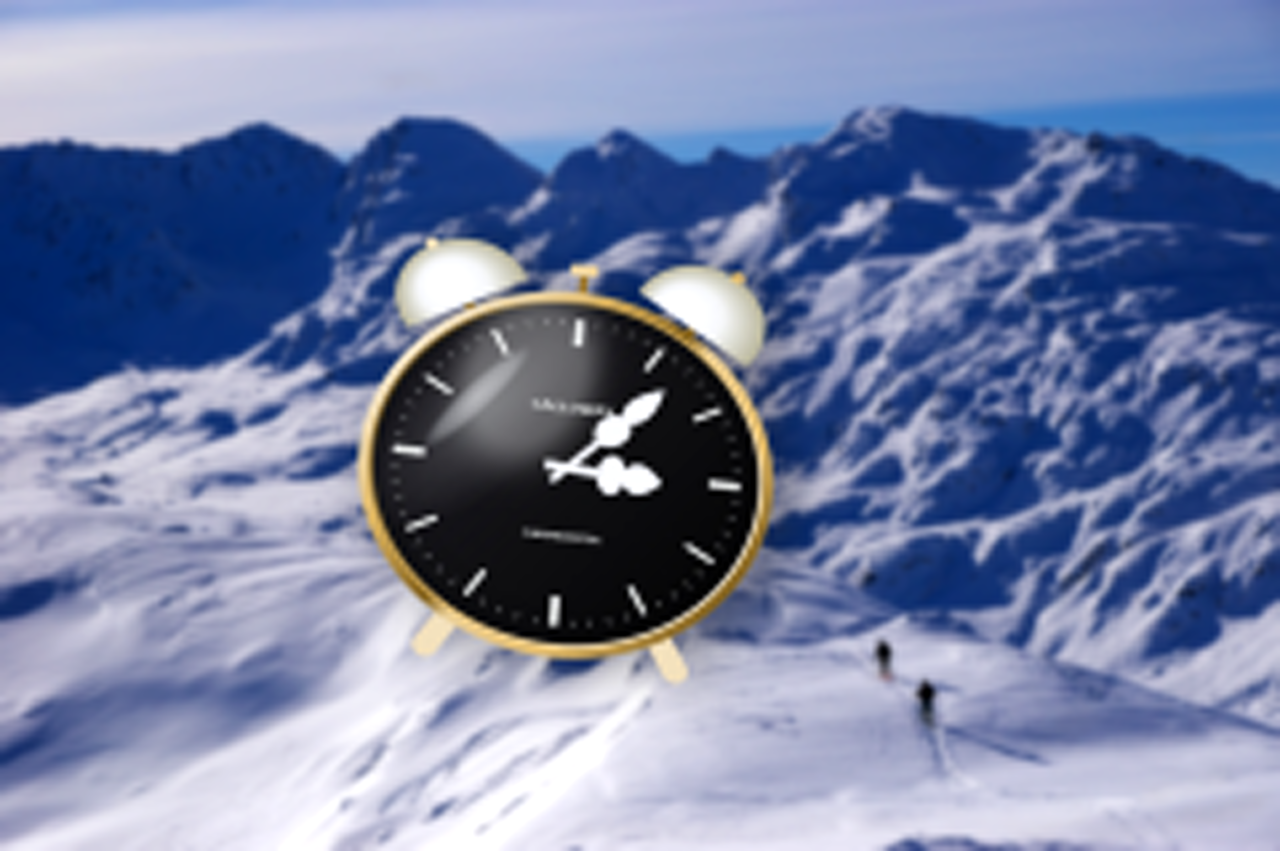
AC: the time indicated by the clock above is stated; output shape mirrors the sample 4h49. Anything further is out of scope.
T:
3h07
